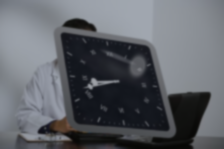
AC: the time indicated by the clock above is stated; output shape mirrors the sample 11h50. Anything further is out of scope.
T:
8h42
